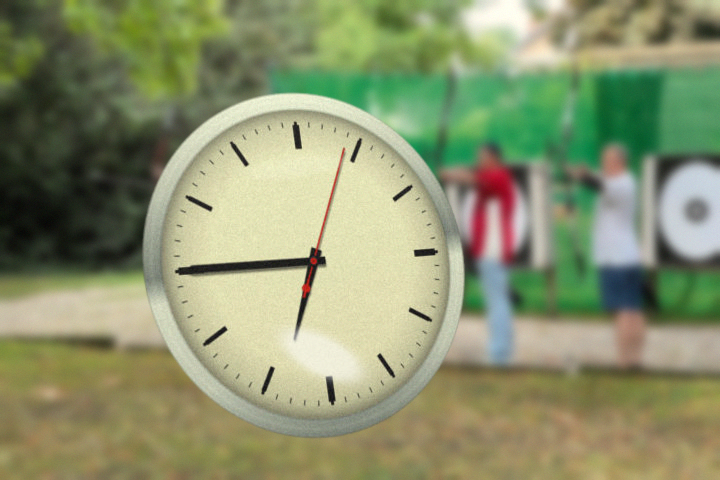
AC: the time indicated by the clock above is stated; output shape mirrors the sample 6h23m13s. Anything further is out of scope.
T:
6h45m04s
